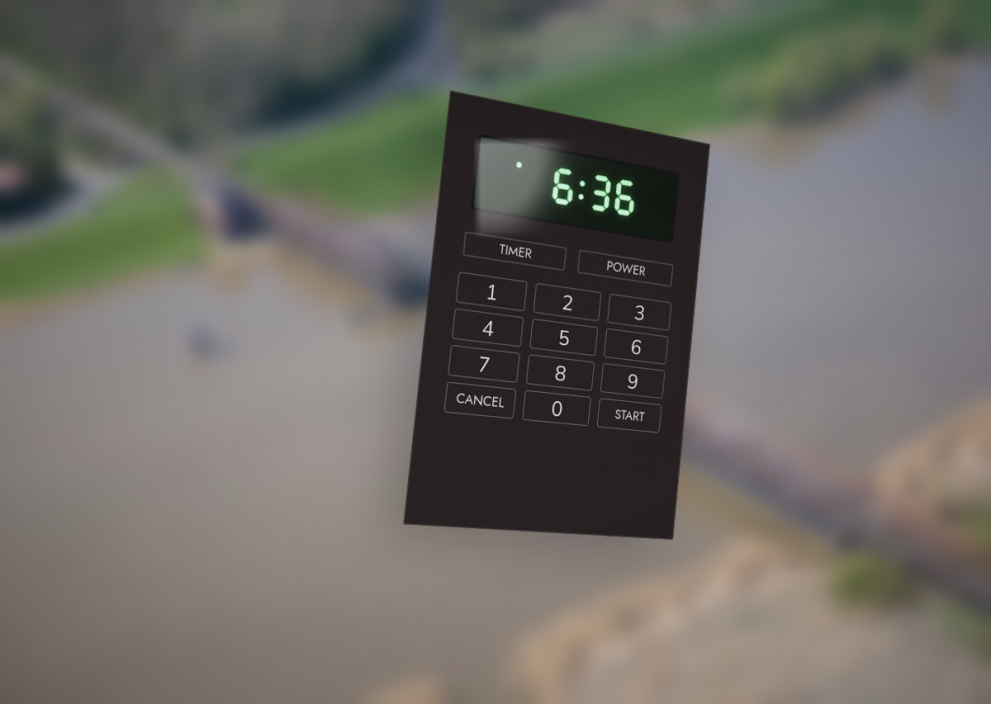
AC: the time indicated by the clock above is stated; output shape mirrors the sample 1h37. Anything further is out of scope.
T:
6h36
